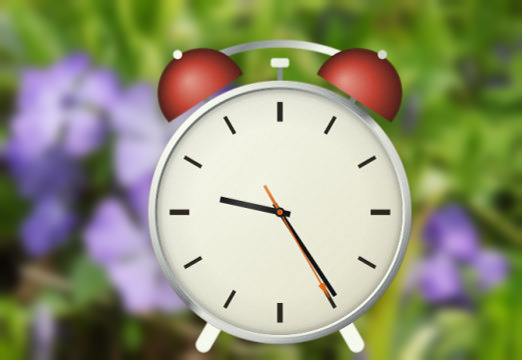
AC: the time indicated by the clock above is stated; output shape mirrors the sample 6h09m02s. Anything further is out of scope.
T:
9h24m25s
